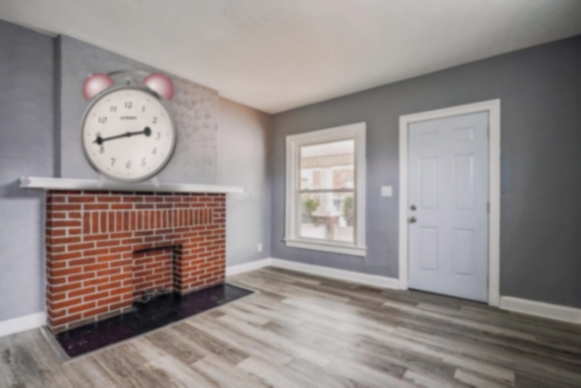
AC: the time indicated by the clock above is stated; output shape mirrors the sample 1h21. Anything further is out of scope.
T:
2h43
